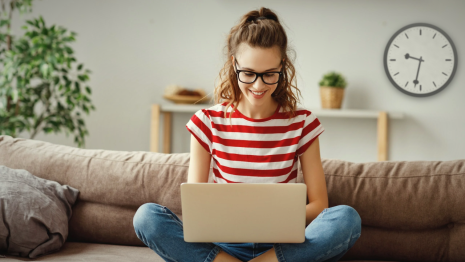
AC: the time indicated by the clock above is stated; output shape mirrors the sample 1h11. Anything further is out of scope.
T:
9h32
